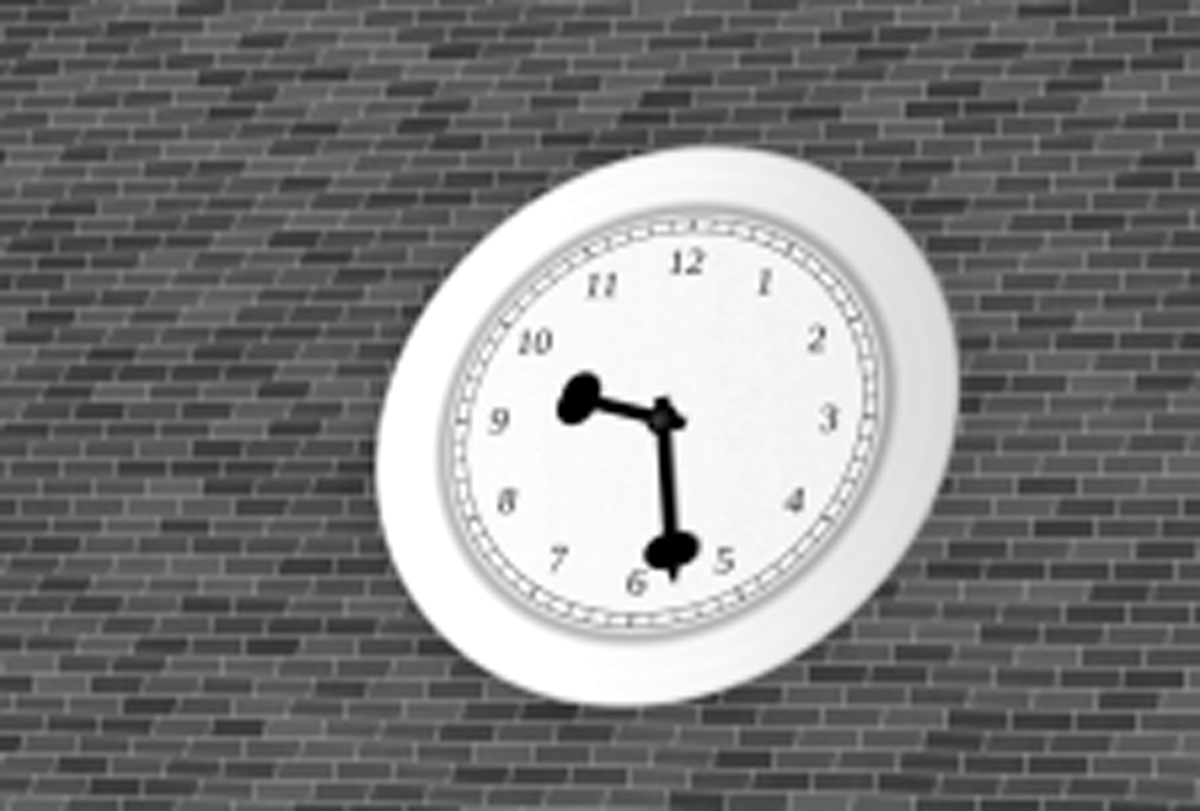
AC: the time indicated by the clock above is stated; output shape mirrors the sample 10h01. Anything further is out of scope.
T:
9h28
